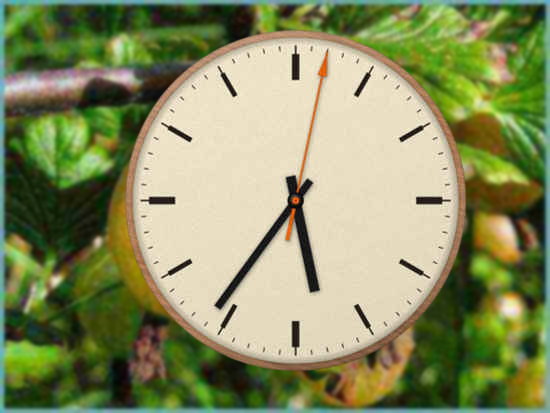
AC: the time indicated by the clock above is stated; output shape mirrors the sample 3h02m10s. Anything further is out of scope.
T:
5h36m02s
